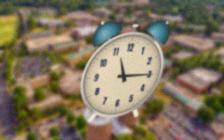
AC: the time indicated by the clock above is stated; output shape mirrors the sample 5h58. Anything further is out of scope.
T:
11h15
